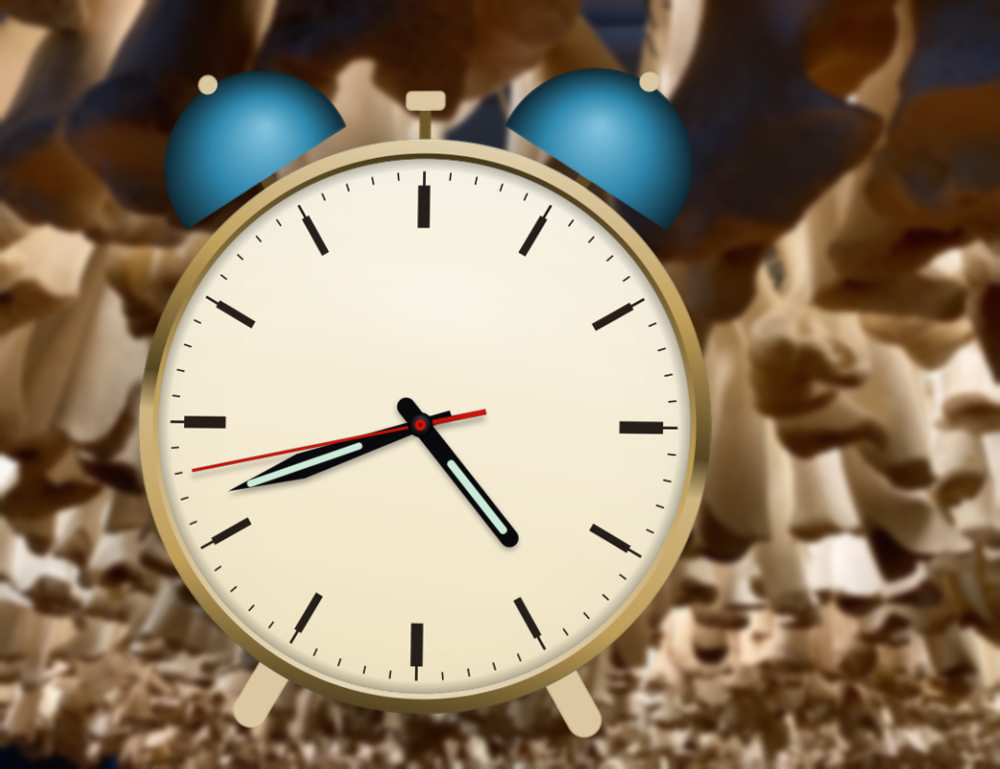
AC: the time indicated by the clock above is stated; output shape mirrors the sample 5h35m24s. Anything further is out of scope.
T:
4h41m43s
